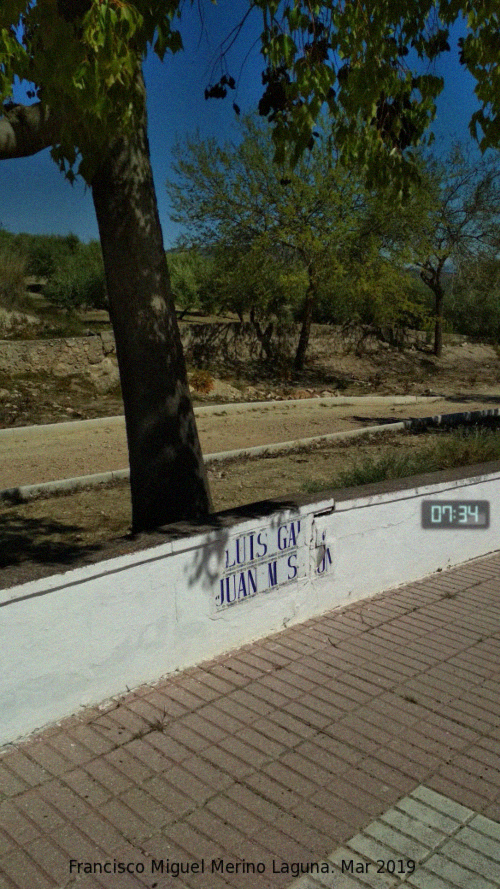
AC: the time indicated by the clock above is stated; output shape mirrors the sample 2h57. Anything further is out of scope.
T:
7h34
